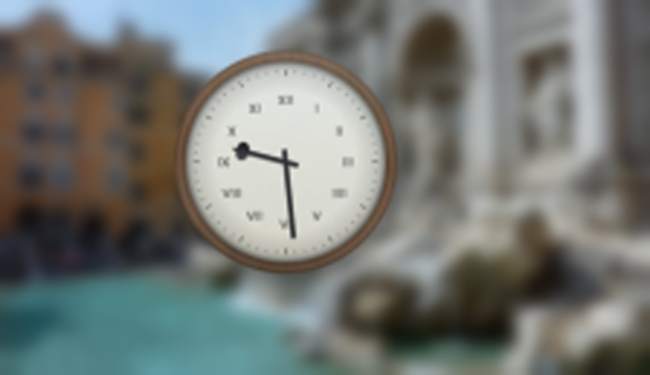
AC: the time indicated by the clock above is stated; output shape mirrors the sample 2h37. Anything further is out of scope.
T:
9h29
